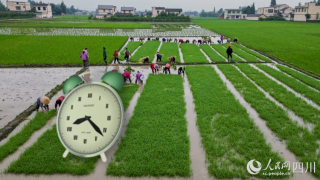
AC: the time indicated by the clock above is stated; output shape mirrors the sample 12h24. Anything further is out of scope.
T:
8h22
